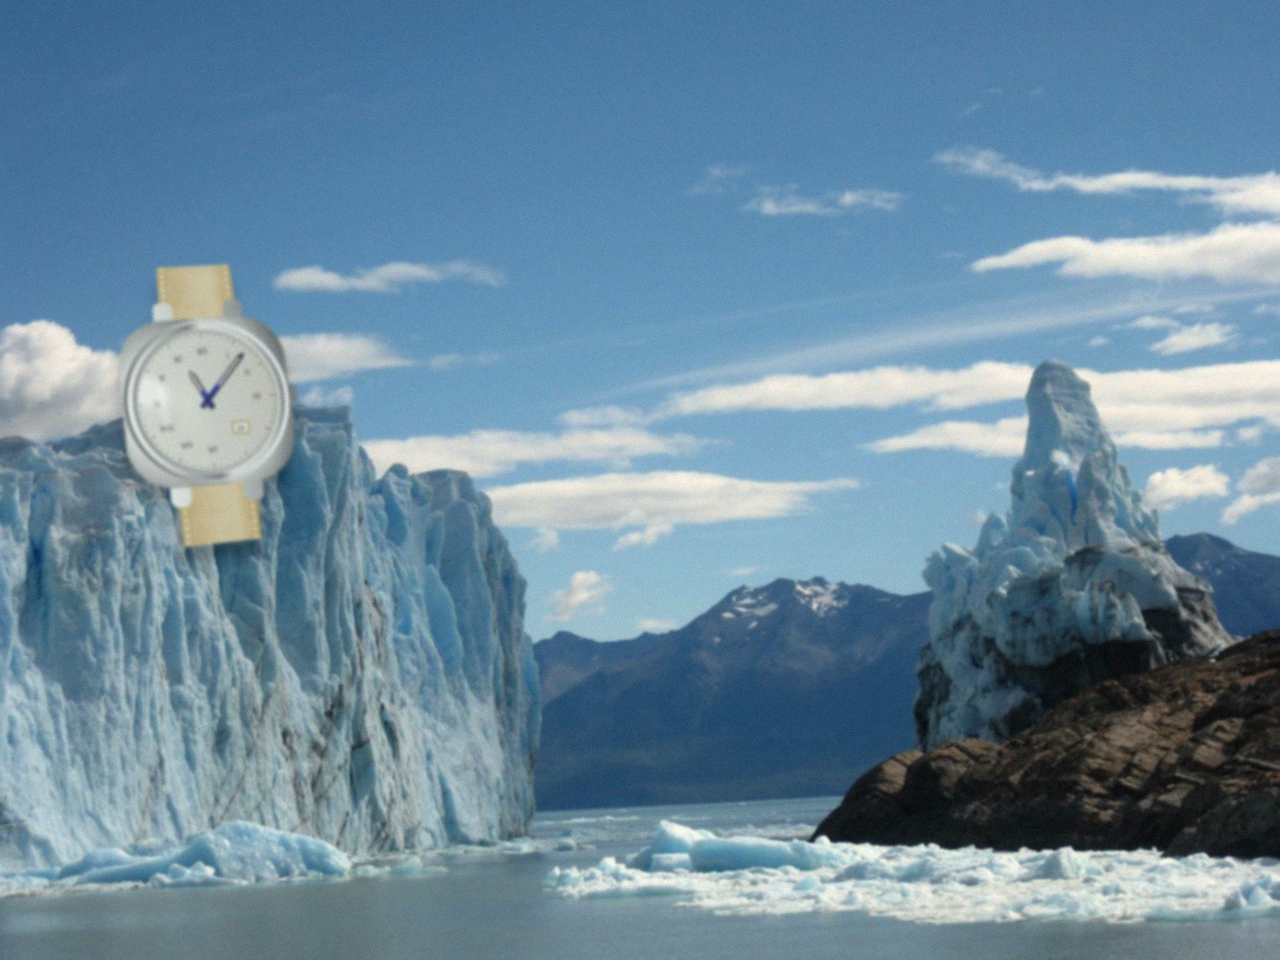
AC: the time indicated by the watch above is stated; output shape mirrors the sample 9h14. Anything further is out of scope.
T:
11h07
